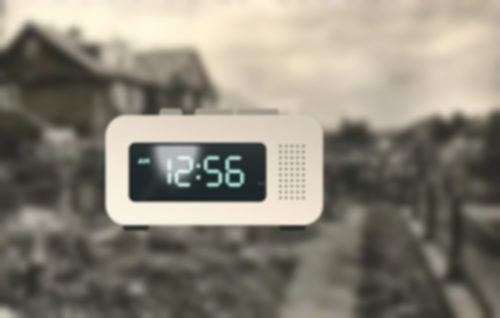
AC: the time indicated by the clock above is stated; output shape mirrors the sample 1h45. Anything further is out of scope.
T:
12h56
